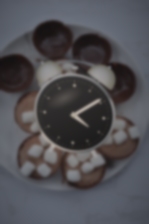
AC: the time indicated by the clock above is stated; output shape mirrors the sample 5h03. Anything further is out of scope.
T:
4h09
